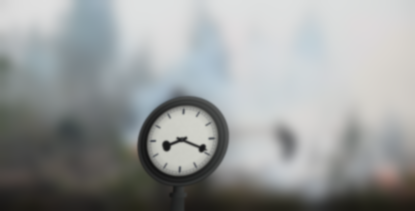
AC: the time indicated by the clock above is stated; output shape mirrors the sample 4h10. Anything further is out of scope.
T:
8h19
